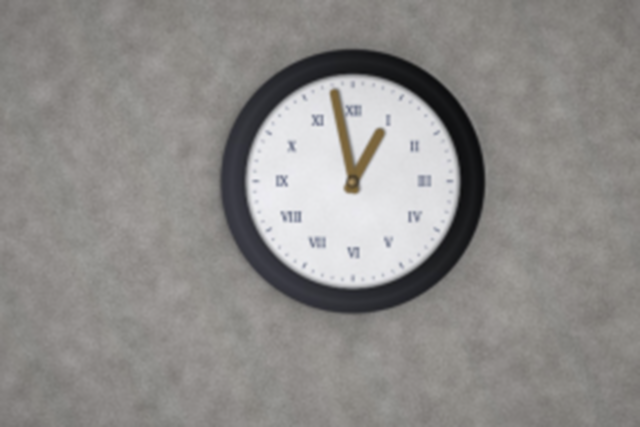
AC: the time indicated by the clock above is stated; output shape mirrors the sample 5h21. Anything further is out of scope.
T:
12h58
